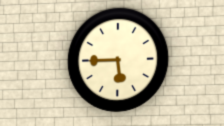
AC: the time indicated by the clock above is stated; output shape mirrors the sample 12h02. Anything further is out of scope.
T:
5h45
